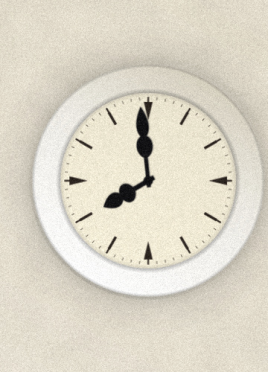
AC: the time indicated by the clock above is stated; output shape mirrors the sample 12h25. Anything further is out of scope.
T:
7h59
